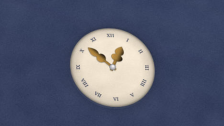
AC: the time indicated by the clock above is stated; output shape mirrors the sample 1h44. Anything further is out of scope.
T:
12h52
